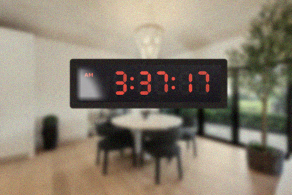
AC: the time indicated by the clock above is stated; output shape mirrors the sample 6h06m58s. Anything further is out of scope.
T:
3h37m17s
